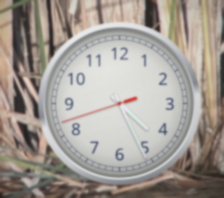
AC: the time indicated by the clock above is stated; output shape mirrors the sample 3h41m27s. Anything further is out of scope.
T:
4h25m42s
